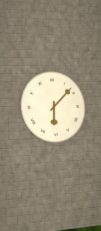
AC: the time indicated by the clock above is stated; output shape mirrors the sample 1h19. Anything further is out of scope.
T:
6h08
